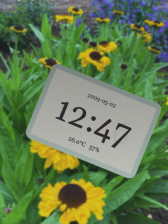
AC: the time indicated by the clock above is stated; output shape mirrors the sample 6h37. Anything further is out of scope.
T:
12h47
